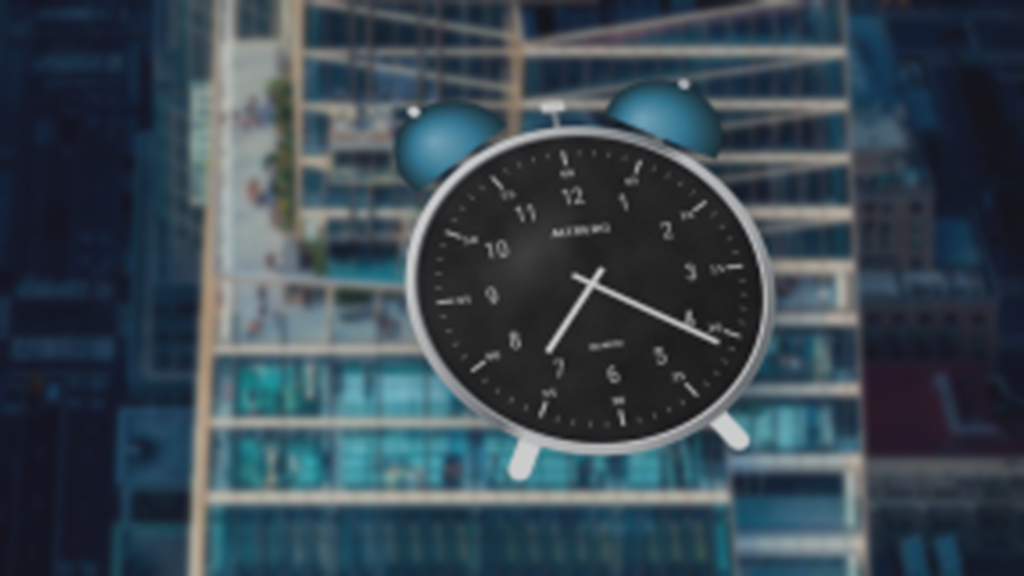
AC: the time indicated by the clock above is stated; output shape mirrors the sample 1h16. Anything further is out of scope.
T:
7h21
